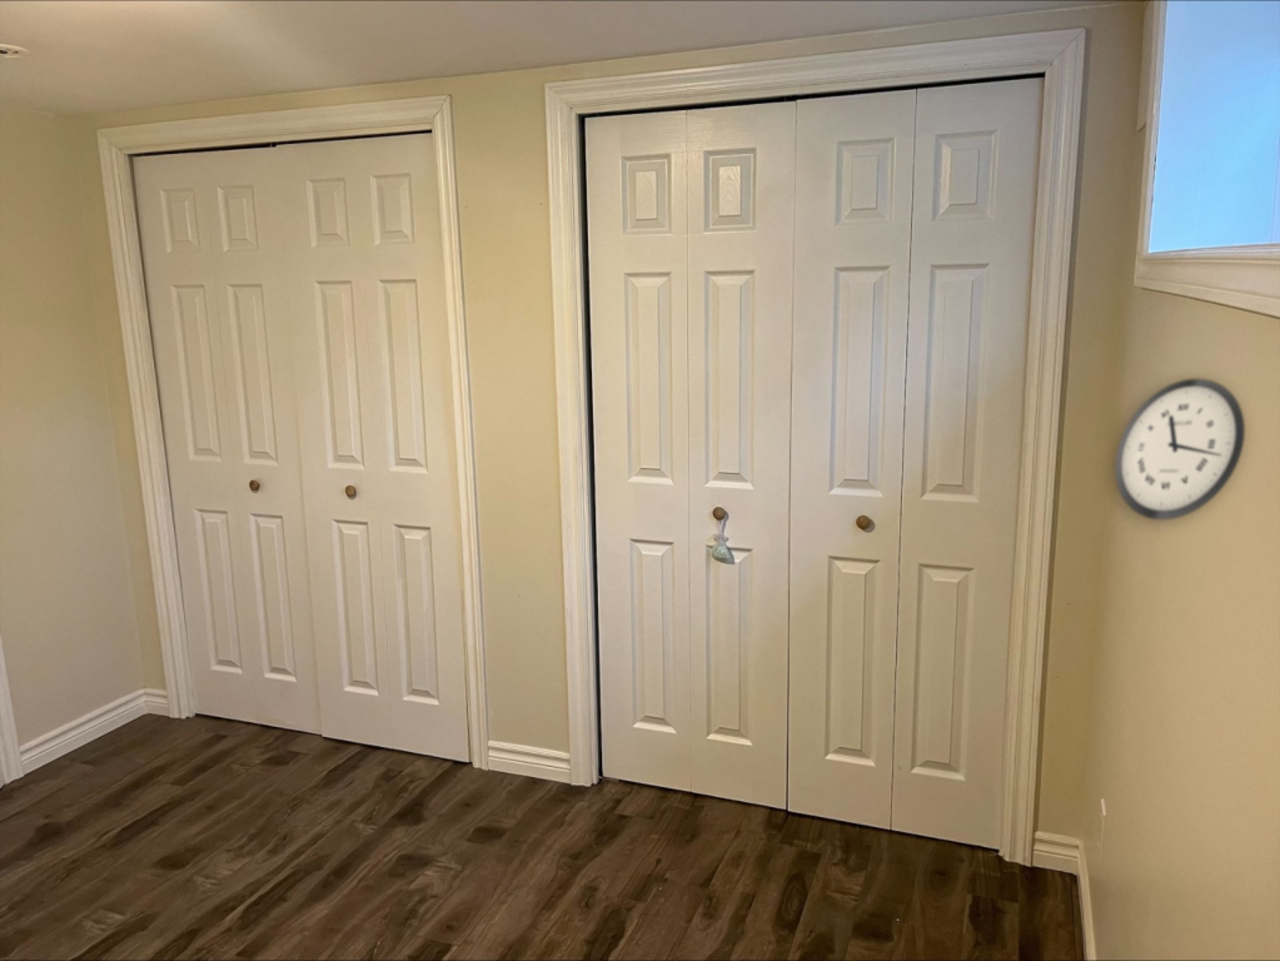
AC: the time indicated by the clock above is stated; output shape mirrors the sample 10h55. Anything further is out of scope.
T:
11h17
